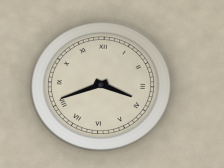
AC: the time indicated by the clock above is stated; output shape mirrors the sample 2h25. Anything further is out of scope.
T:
3h41
